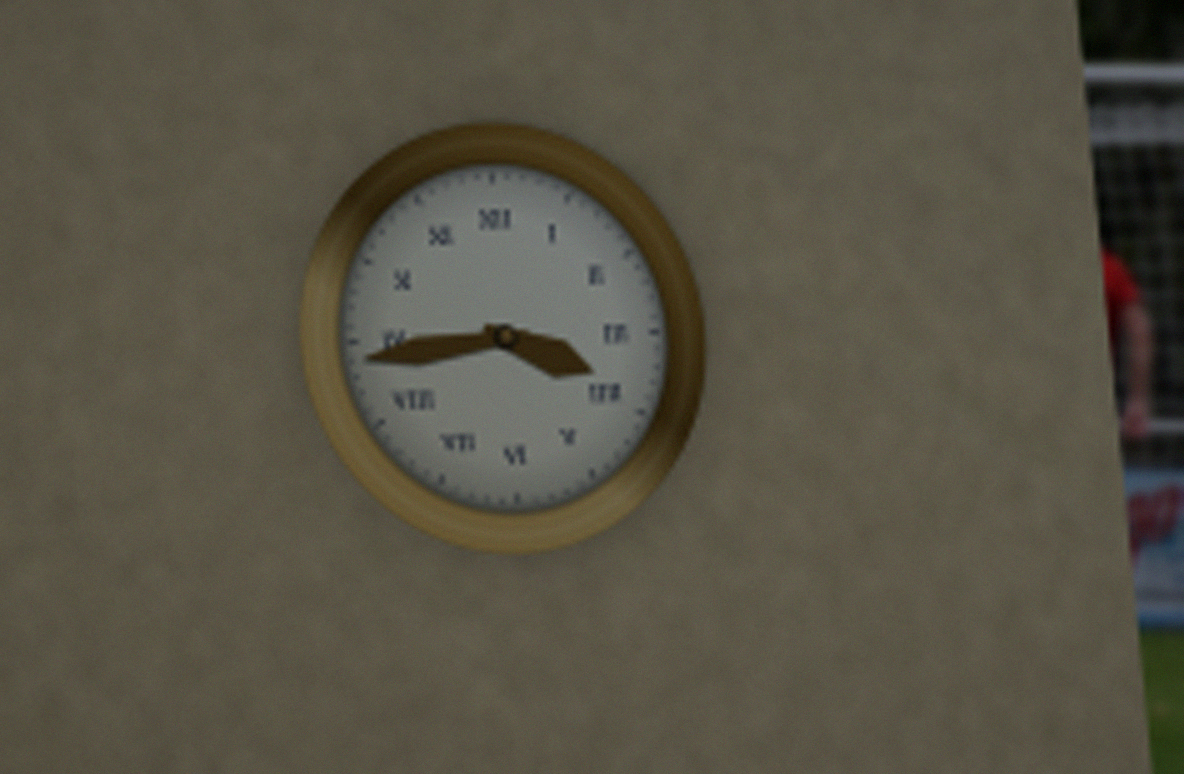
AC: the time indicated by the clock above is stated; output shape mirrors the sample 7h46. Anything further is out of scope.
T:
3h44
